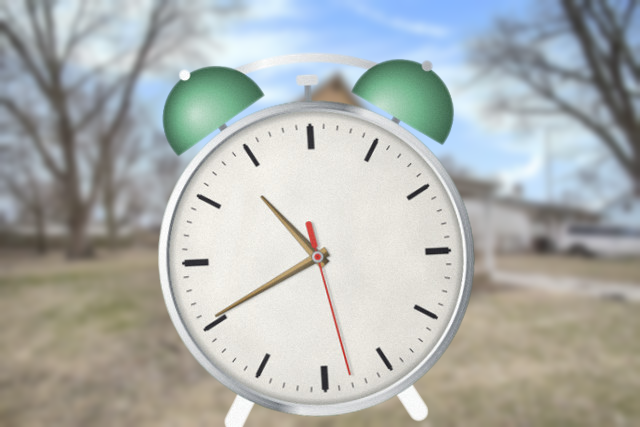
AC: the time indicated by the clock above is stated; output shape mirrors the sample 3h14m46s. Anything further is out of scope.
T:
10h40m28s
